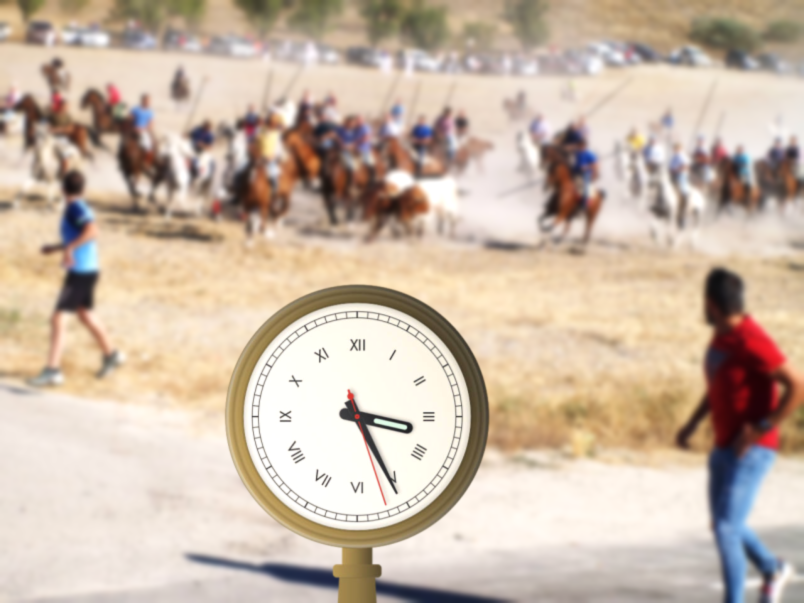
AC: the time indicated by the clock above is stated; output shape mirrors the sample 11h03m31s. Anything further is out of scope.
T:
3h25m27s
